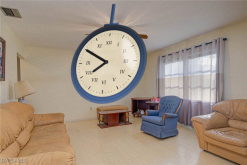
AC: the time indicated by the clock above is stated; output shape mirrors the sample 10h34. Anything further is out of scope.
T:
7h50
